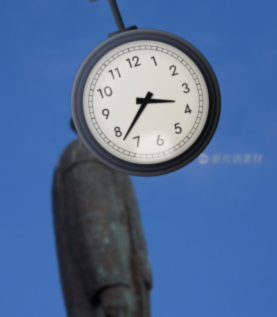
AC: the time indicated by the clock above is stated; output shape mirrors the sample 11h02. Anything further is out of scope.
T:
3h38
